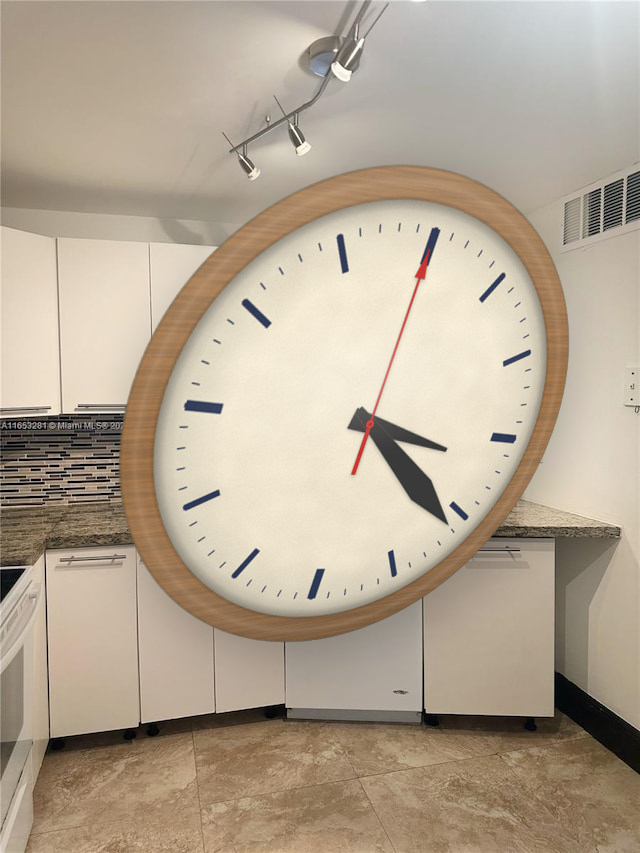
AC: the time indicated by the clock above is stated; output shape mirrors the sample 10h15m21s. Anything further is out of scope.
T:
3h21m00s
